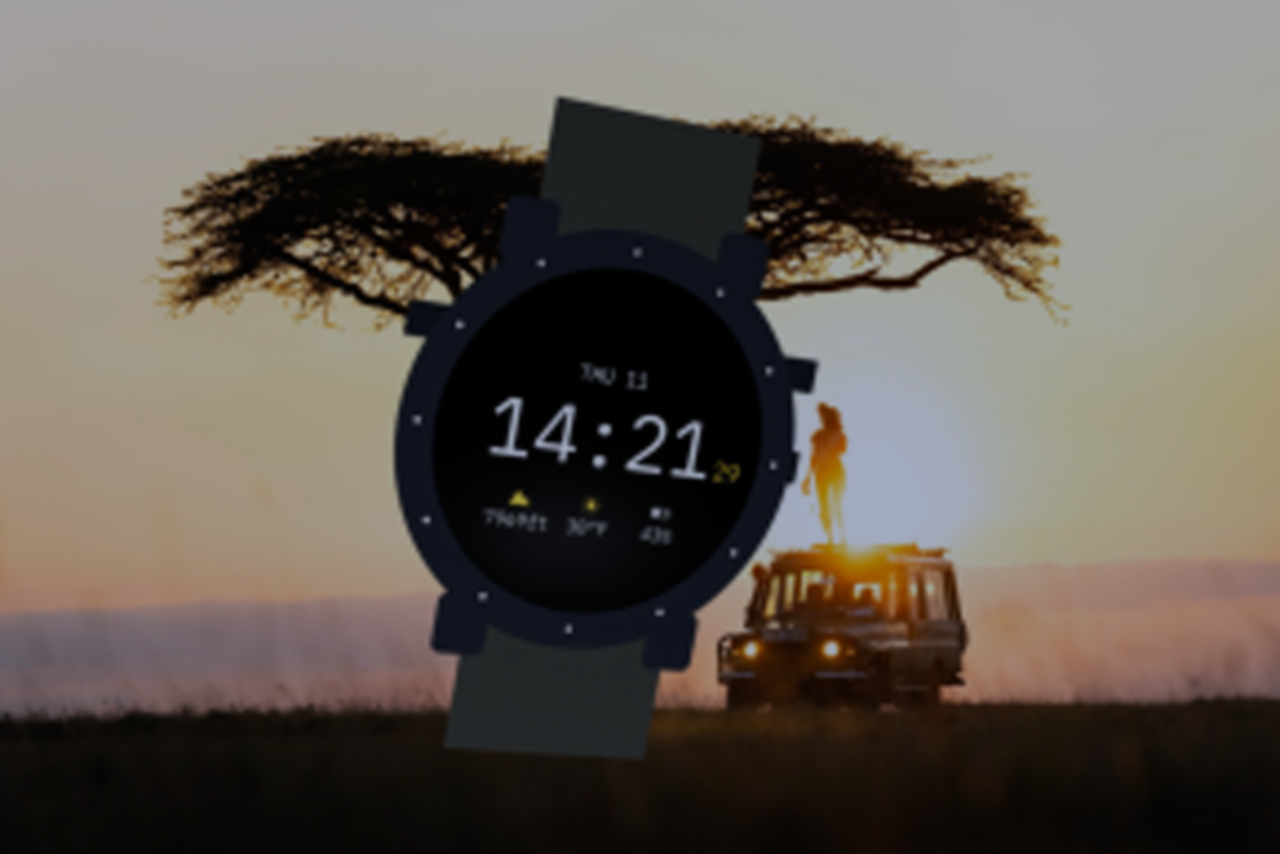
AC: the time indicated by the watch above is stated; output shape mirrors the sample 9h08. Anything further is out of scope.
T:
14h21
